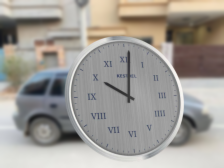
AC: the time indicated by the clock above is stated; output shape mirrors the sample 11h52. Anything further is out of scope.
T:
10h01
